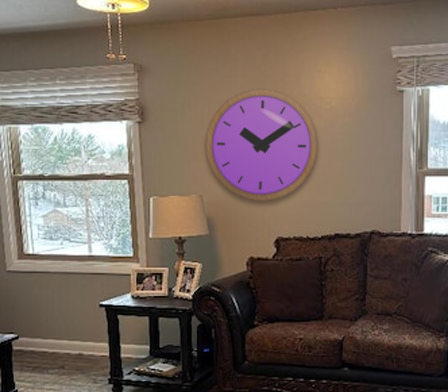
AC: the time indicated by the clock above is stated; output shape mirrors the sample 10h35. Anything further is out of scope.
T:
10h09
